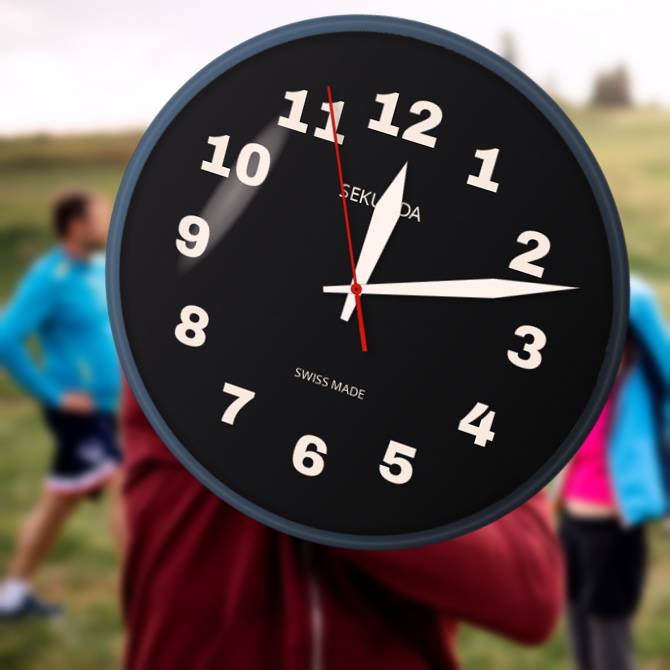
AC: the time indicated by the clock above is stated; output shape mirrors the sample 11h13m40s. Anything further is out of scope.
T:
12h11m56s
